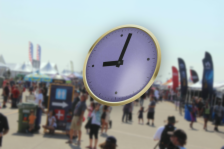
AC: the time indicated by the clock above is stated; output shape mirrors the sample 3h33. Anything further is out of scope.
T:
9h03
